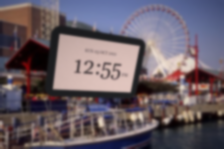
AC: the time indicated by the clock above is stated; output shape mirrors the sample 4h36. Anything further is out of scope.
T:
12h55
